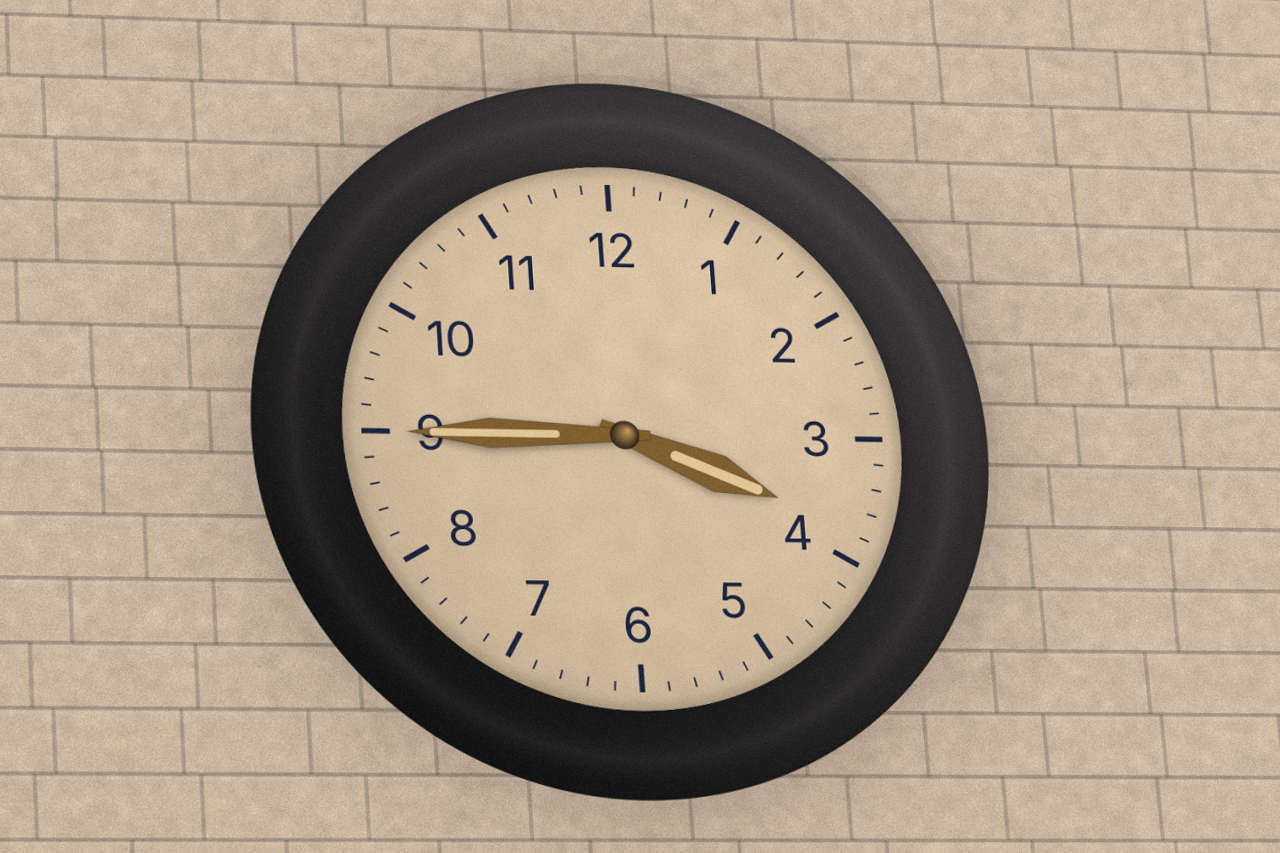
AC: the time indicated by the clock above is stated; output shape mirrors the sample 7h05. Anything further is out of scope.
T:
3h45
